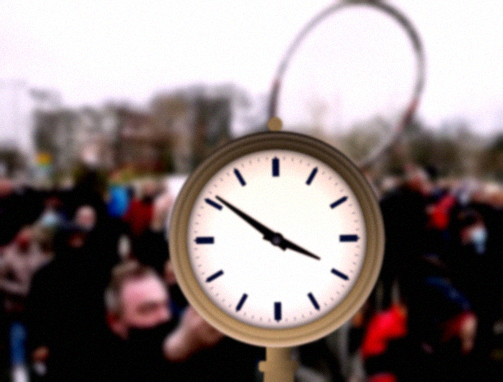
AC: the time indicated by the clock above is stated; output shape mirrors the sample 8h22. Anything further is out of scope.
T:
3h51
